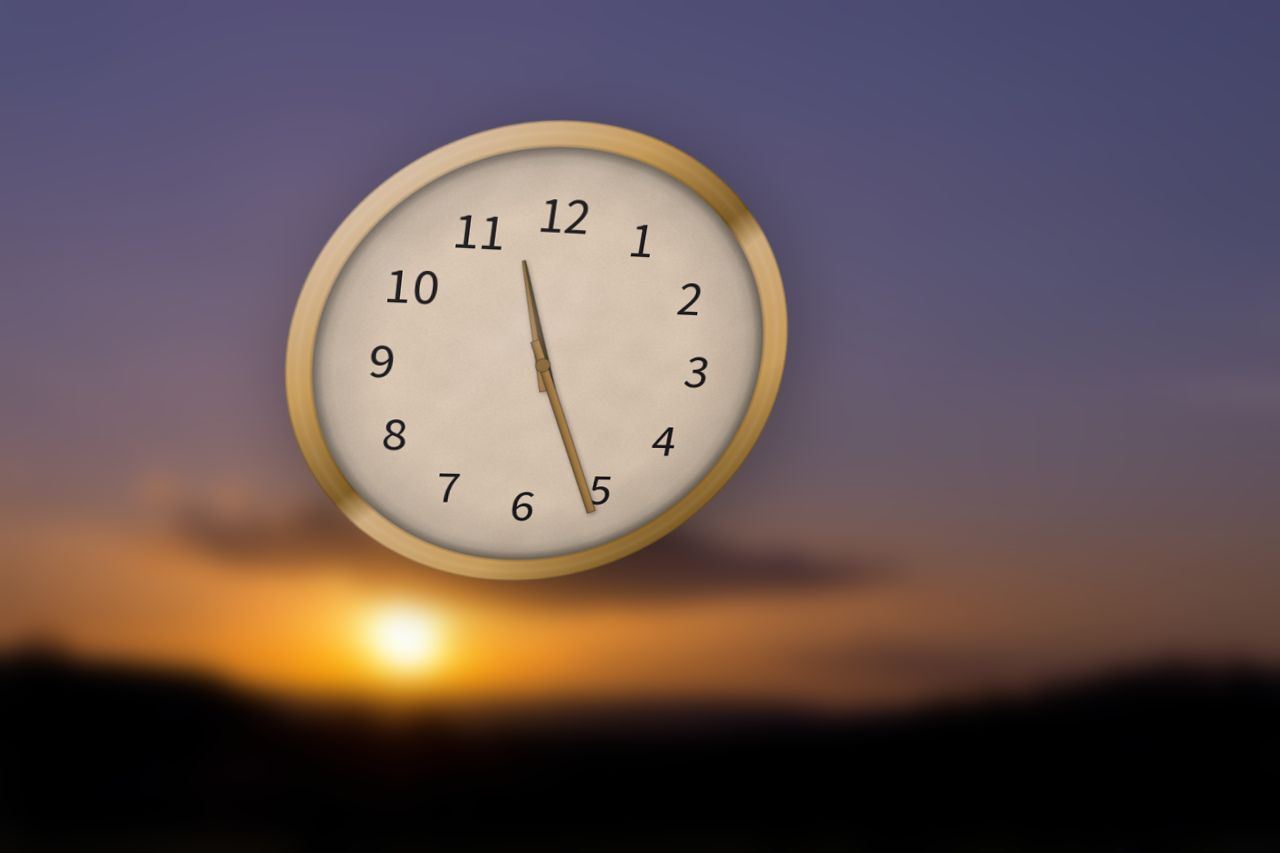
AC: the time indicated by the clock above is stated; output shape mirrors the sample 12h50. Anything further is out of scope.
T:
11h26
